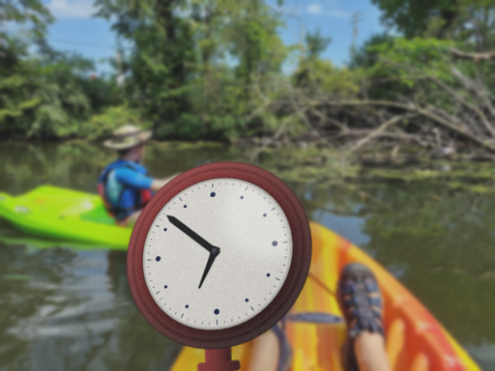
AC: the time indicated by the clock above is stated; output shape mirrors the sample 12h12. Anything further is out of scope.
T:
6h52
